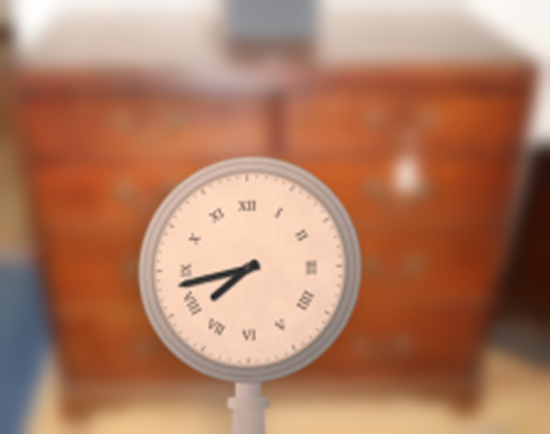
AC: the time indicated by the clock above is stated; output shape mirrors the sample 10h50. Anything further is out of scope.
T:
7h43
